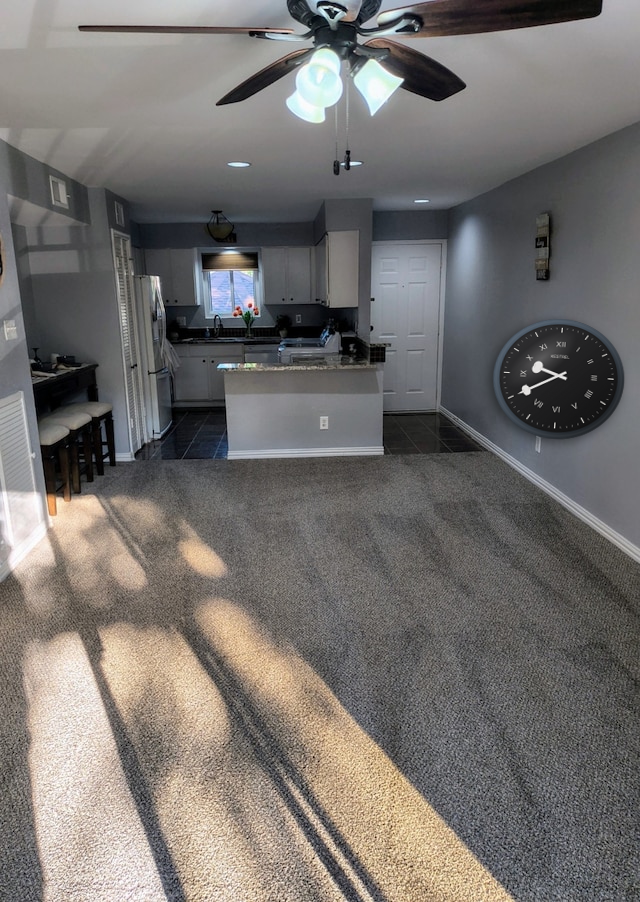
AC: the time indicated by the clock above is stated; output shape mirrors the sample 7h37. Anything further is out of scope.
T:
9h40
